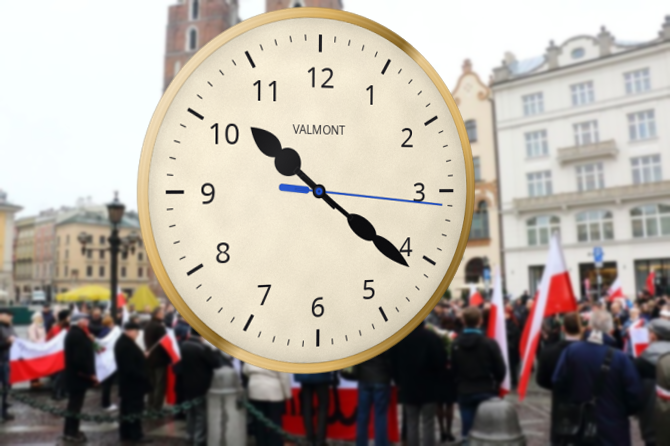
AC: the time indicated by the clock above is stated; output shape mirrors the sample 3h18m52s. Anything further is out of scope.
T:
10h21m16s
